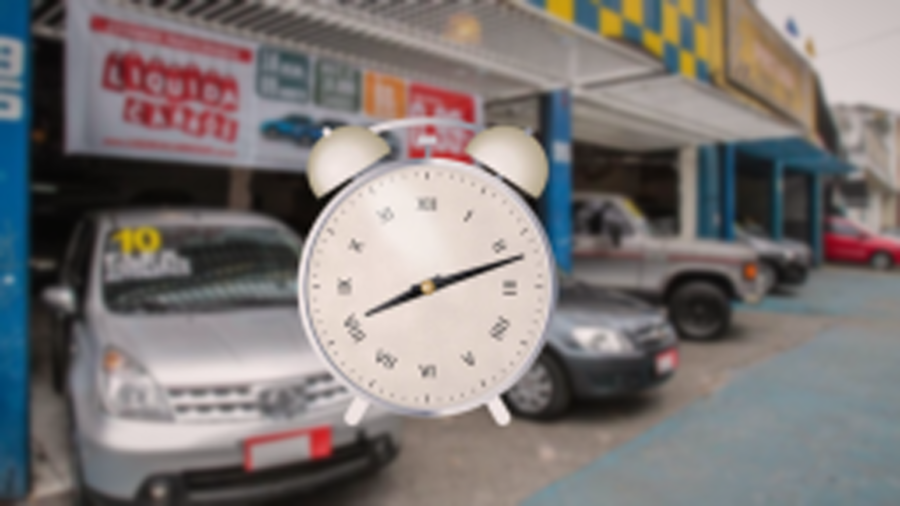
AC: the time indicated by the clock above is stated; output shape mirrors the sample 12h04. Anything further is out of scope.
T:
8h12
